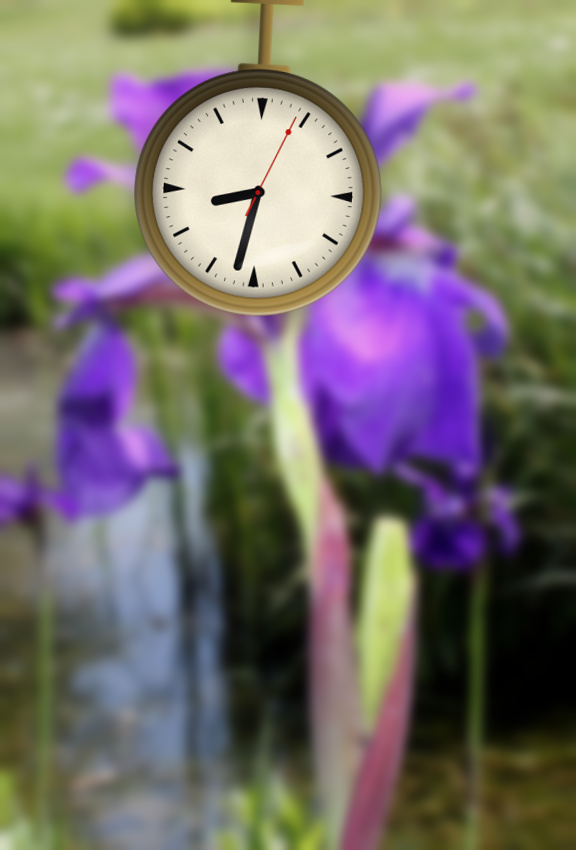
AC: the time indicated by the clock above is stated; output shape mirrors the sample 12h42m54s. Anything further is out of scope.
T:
8h32m04s
